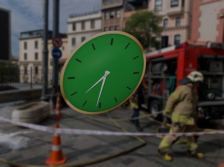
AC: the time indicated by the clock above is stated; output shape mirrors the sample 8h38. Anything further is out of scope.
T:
7h31
